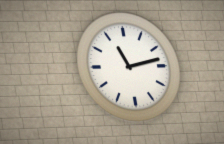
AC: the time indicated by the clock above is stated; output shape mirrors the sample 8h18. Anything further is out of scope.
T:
11h13
